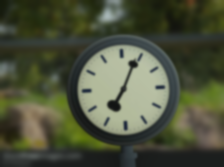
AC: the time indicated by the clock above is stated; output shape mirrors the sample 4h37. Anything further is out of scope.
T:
7h04
